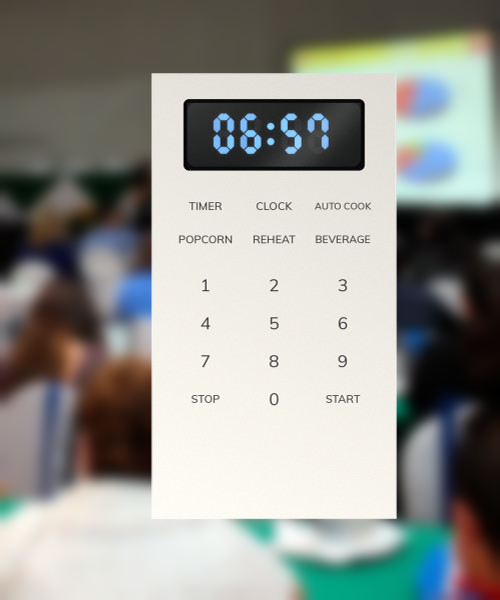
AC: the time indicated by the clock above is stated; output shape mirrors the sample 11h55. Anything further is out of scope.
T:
6h57
